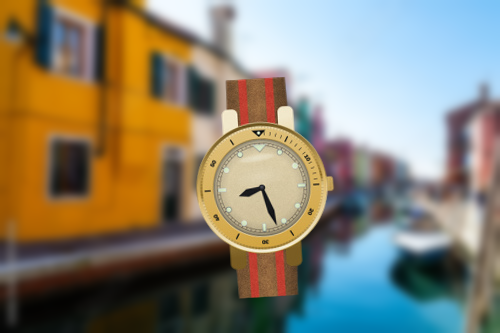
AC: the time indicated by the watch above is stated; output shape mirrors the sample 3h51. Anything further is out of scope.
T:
8h27
